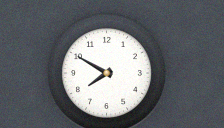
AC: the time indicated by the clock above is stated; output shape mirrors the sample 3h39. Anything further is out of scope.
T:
7h50
